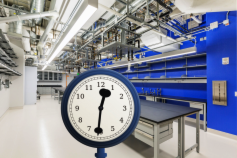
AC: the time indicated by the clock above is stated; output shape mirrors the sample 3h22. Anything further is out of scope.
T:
12h31
